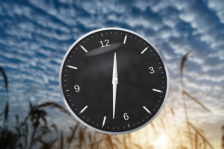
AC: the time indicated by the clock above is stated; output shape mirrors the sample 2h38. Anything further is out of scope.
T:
12h33
